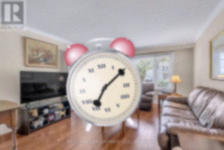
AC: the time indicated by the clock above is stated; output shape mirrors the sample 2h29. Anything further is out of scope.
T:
7h09
